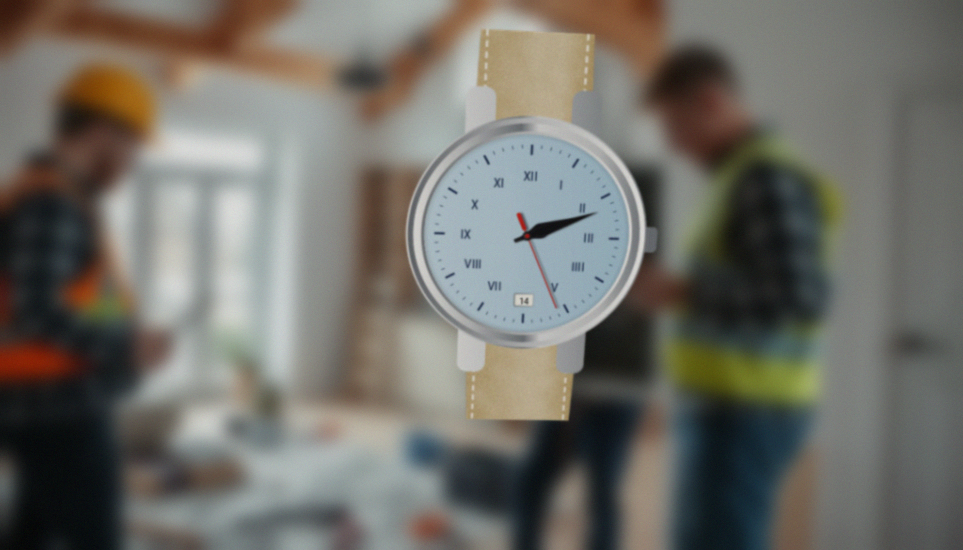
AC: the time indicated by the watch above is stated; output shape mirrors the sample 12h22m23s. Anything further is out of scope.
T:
2h11m26s
